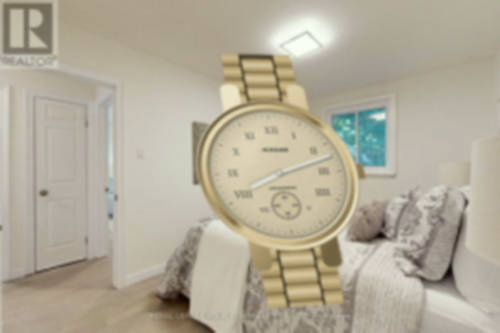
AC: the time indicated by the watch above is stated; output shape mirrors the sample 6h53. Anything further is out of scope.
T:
8h12
